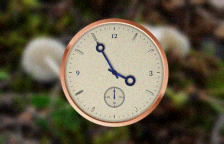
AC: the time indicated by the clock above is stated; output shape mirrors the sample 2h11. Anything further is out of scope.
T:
3h55
